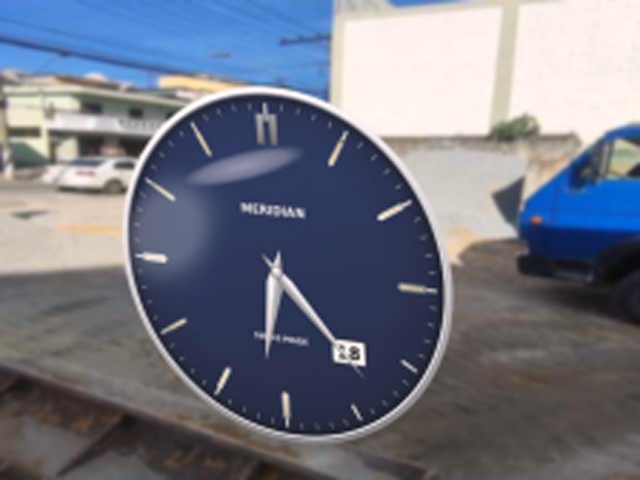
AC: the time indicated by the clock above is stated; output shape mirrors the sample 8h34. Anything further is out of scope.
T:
6h23
